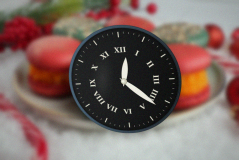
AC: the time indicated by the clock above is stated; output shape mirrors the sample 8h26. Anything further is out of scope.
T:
12h22
